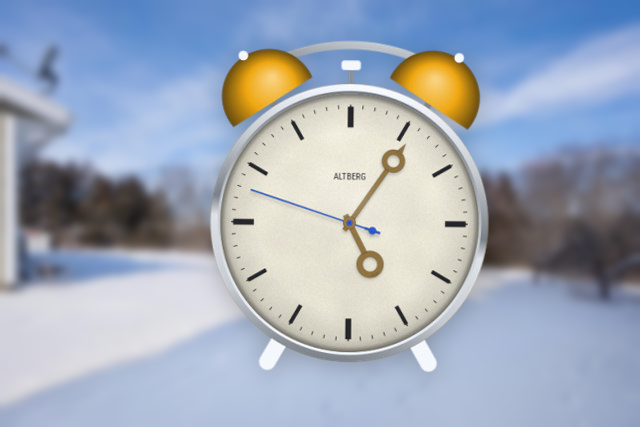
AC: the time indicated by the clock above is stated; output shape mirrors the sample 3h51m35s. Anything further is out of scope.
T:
5h05m48s
